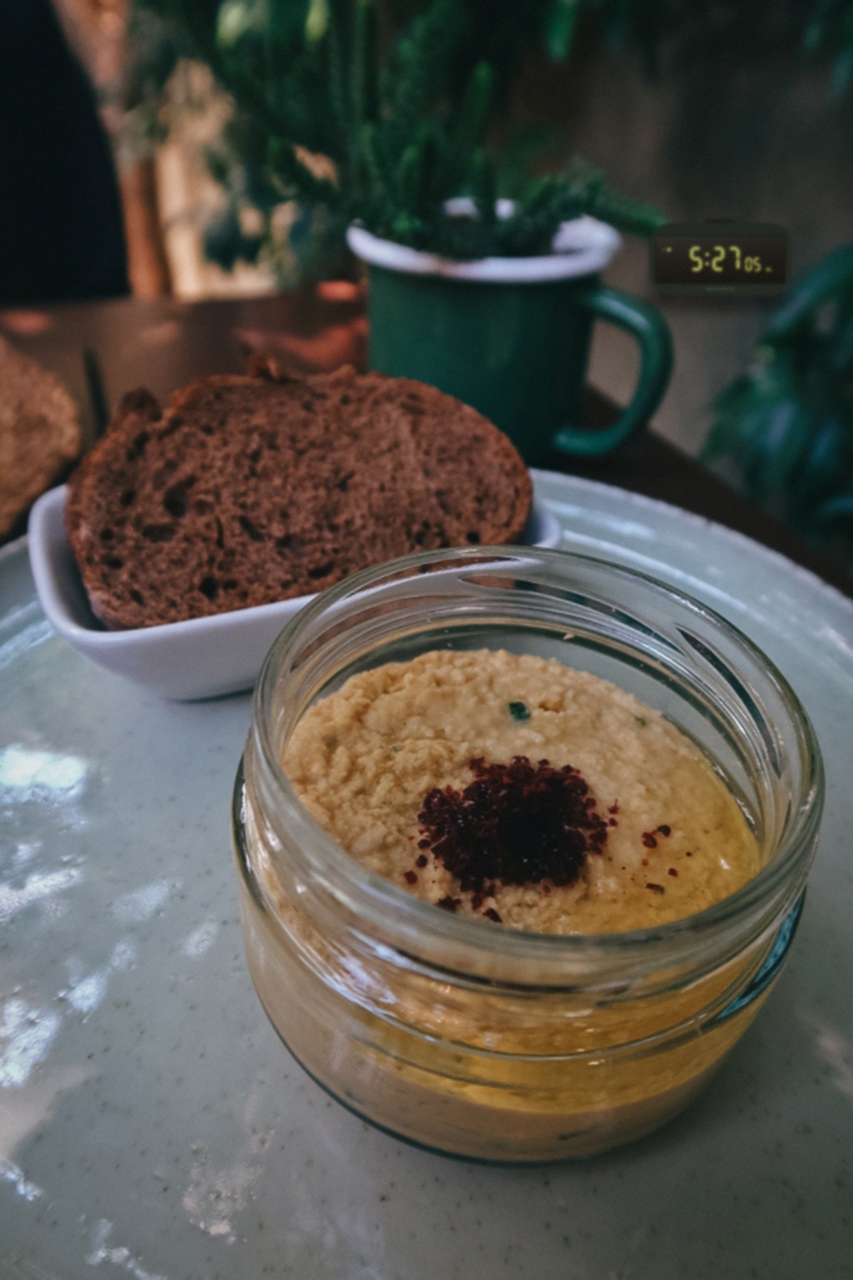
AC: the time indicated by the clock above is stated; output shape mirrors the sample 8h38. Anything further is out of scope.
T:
5h27
